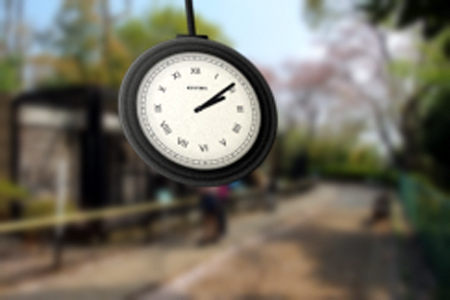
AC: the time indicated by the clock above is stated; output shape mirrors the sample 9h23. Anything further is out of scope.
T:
2h09
